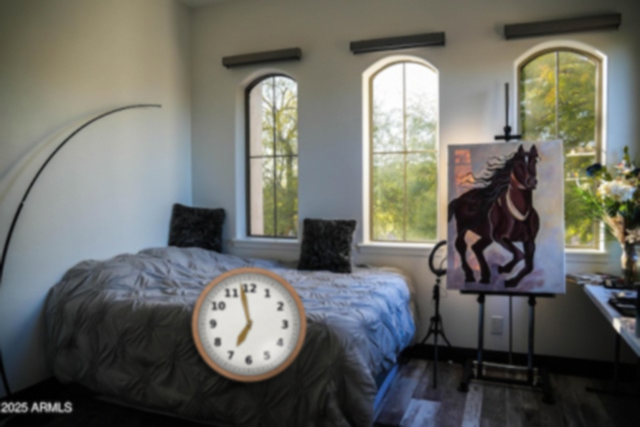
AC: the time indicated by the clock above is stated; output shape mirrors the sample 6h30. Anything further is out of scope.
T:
6h58
